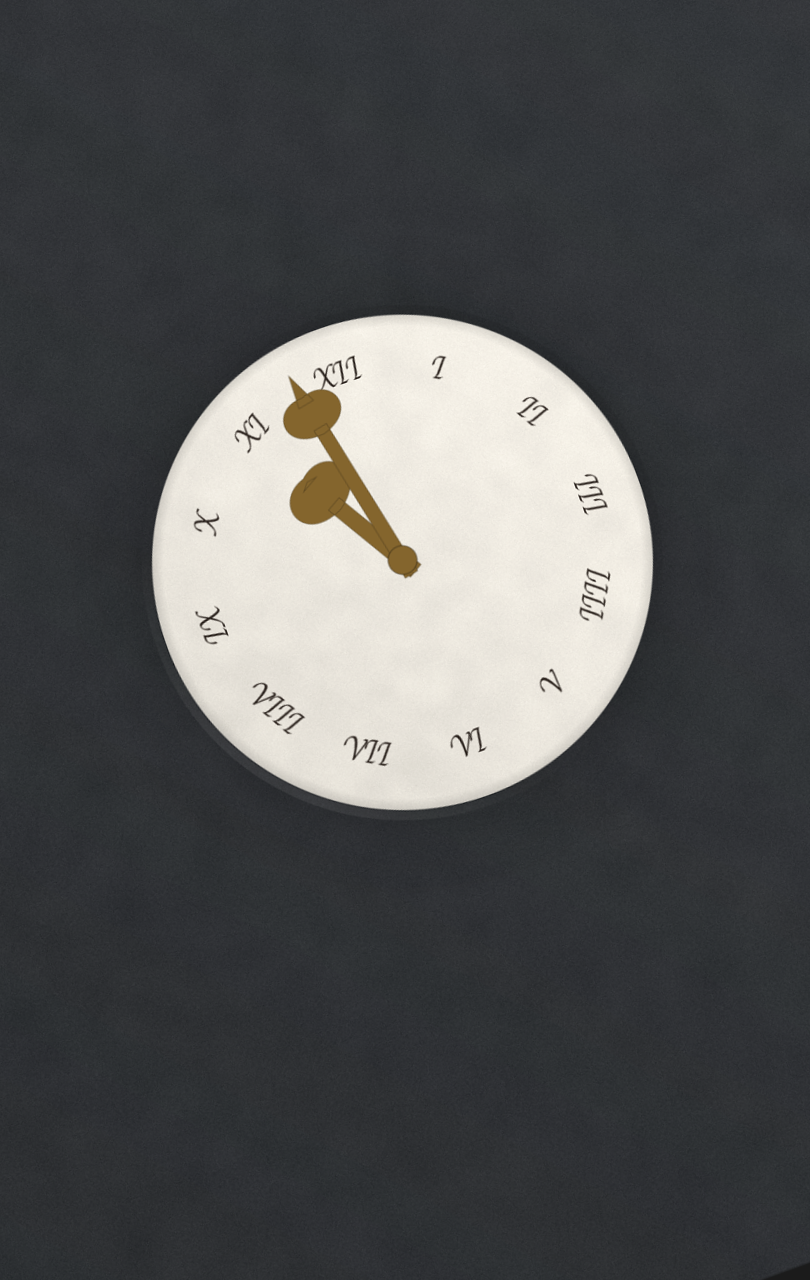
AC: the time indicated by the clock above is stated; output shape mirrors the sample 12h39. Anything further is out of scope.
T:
10h58
